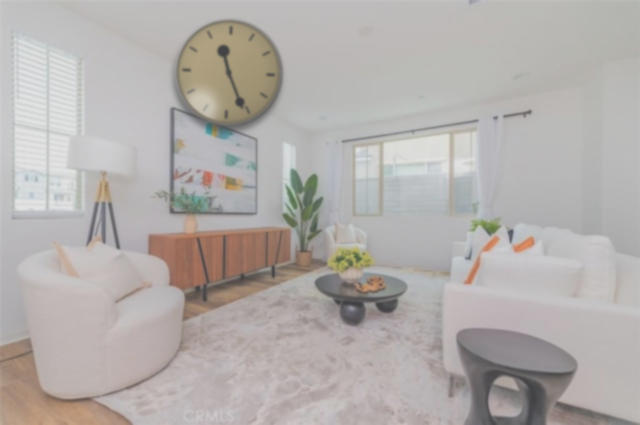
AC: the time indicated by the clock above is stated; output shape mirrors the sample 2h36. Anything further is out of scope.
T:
11h26
